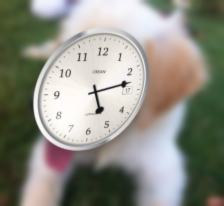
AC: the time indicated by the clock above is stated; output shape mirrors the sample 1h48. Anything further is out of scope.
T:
5h13
